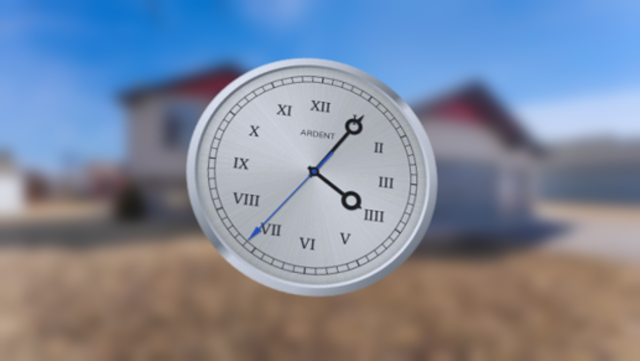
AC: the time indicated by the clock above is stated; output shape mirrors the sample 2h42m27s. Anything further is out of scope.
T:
4h05m36s
